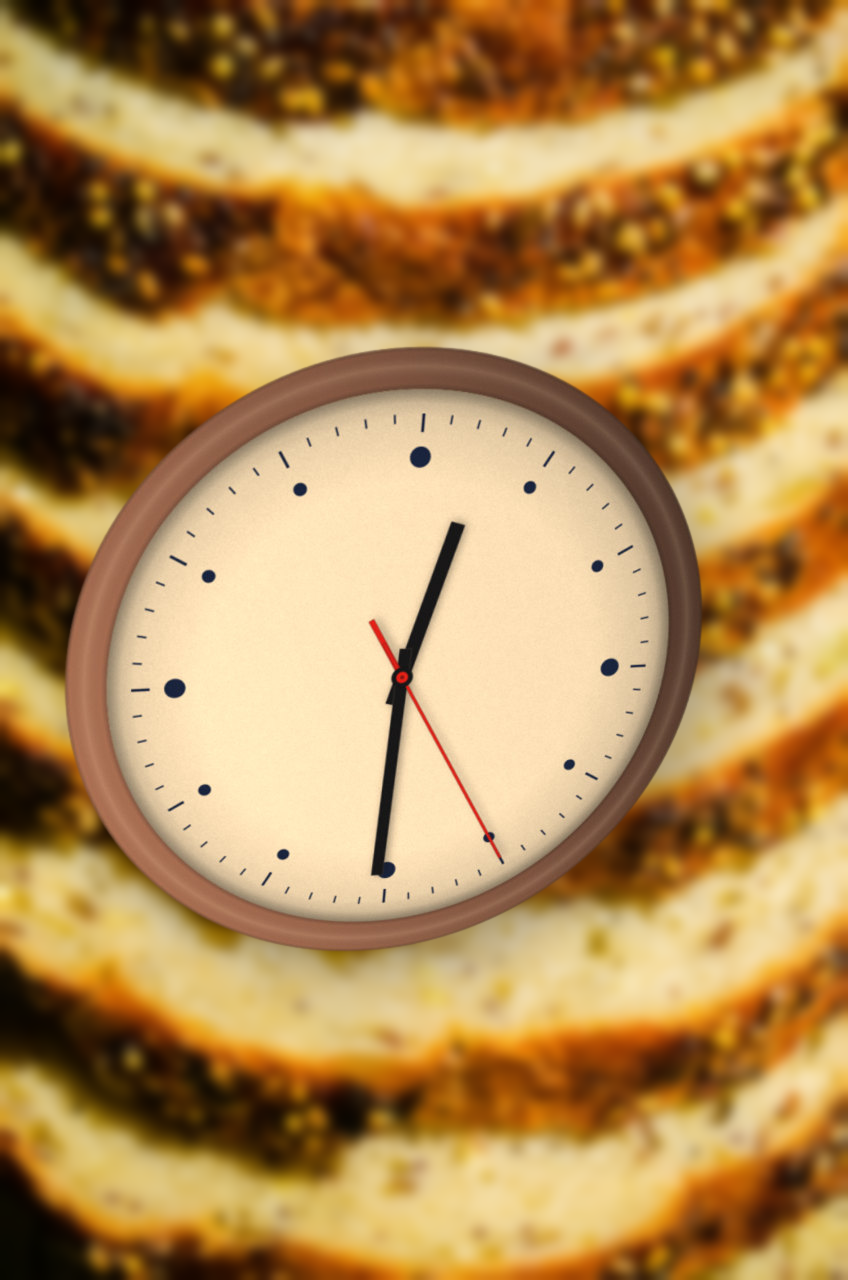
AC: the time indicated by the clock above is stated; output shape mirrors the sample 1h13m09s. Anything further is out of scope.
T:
12h30m25s
